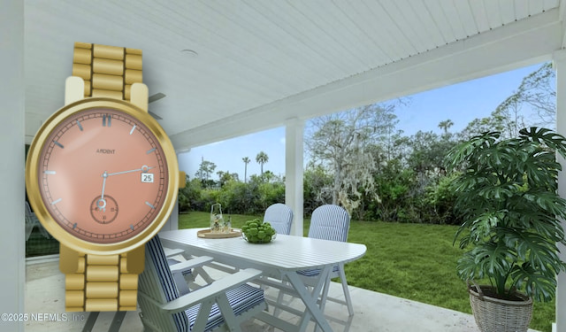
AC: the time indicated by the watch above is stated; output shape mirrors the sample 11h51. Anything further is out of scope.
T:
6h13
